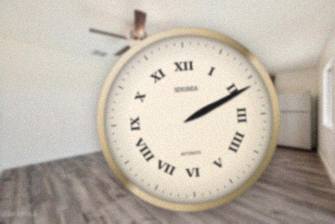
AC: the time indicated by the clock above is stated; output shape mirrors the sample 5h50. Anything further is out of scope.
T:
2h11
